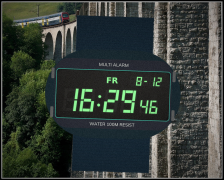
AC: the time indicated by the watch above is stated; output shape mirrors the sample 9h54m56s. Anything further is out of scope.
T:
16h29m46s
